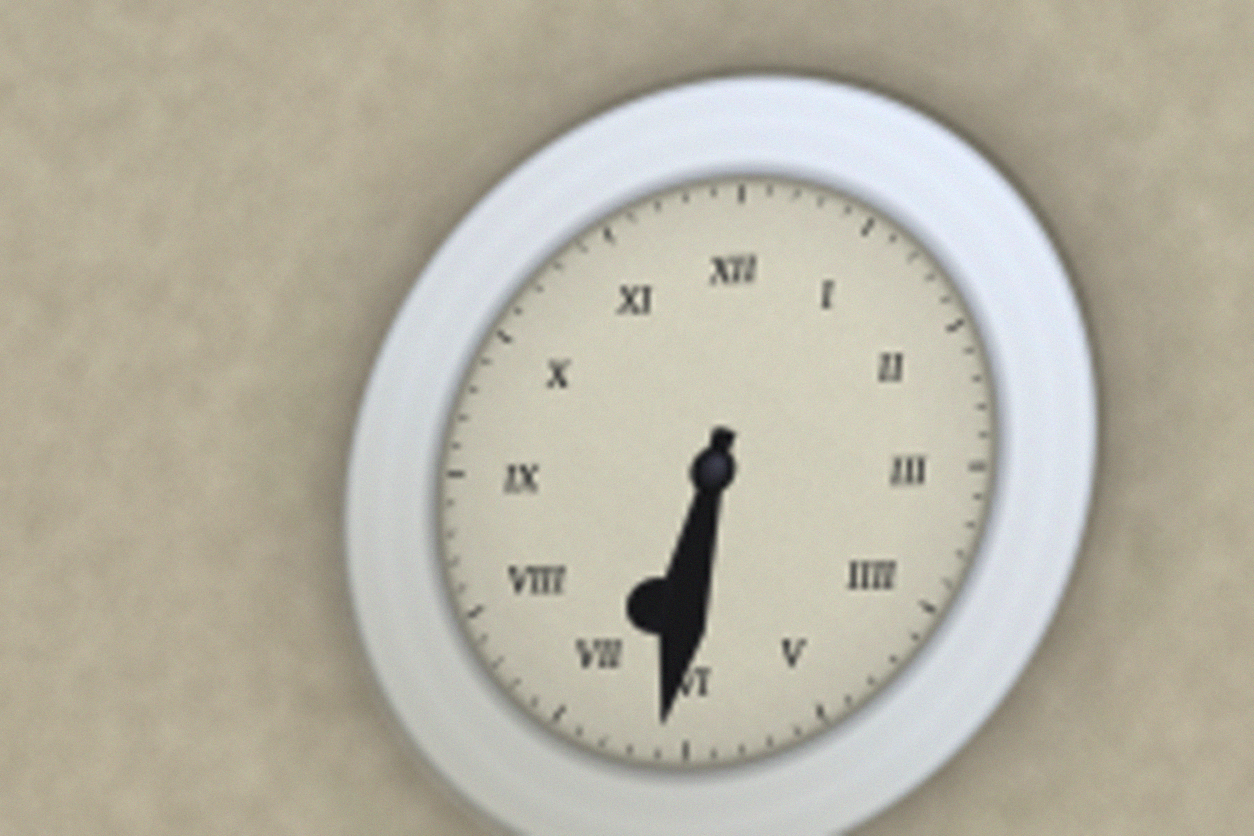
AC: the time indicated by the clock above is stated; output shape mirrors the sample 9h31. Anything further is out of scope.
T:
6h31
